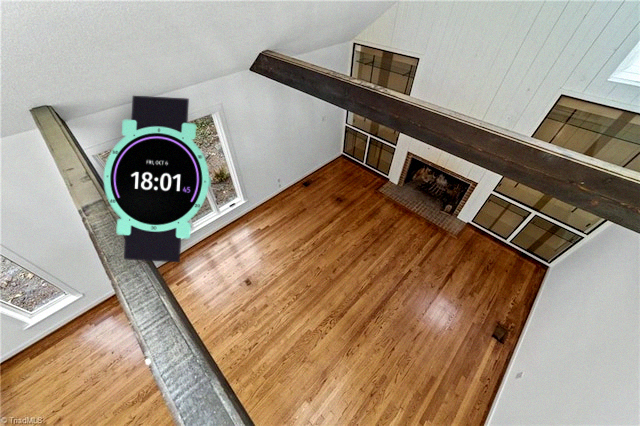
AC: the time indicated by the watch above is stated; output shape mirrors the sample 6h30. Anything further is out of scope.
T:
18h01
